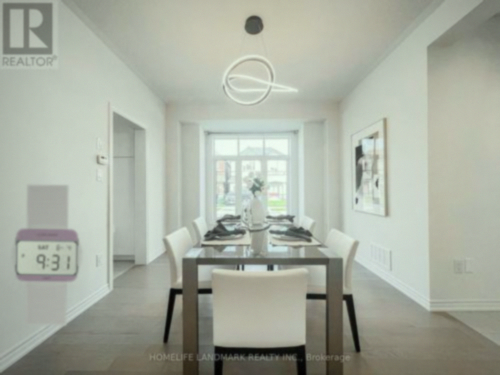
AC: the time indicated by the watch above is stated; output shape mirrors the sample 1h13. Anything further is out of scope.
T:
9h31
